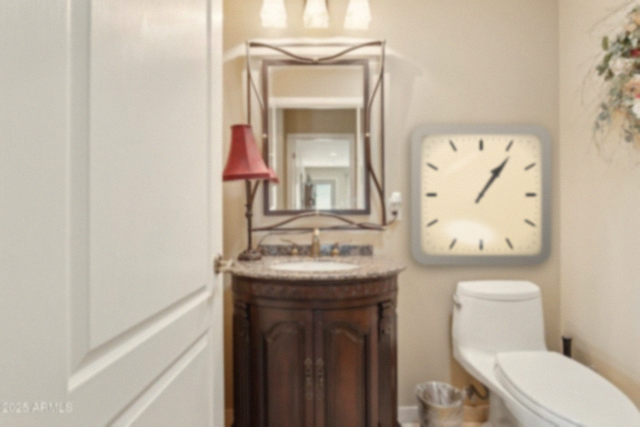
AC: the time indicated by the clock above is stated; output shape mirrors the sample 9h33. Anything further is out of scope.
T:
1h06
